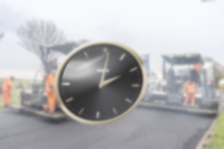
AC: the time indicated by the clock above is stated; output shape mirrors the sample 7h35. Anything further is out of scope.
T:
2h01
